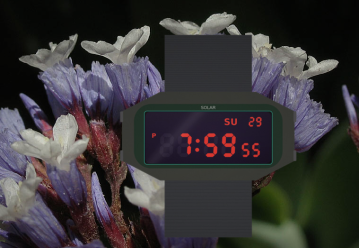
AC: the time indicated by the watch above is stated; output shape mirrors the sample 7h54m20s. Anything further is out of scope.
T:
7h59m55s
